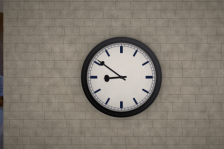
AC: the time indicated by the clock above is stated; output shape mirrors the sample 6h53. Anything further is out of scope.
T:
8h51
